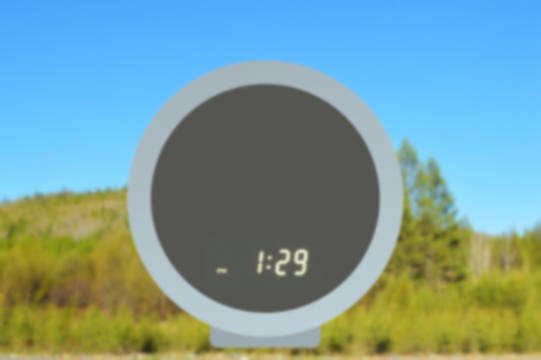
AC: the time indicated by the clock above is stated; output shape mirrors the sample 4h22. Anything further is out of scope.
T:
1h29
